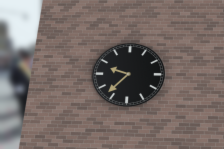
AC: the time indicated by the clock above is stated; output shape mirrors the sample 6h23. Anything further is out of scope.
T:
9h37
